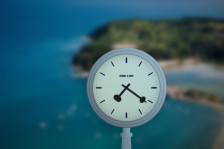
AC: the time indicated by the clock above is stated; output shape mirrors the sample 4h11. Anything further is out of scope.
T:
7h21
